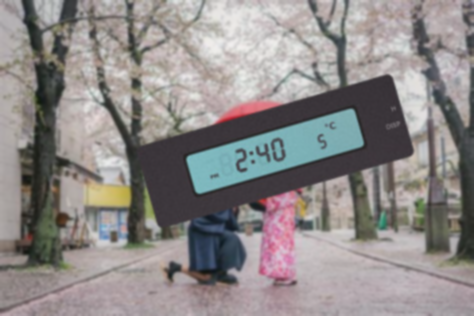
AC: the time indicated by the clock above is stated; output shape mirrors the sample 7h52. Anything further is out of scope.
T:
2h40
